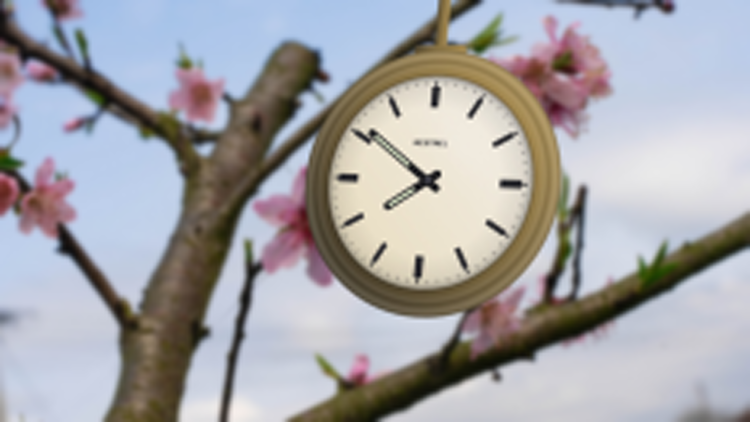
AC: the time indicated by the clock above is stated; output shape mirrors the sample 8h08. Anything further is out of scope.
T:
7h51
